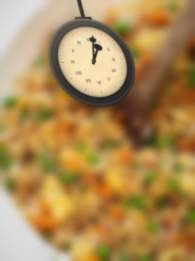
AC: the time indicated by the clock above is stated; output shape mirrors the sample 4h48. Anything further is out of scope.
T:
1h02
